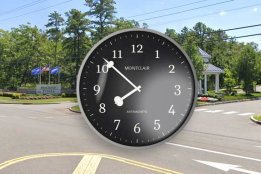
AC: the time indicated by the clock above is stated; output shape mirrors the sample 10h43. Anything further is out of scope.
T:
7h52
